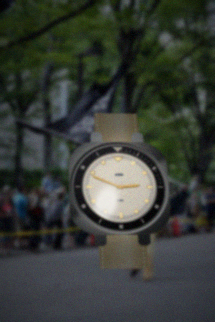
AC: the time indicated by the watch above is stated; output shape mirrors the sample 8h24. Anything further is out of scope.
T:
2h49
